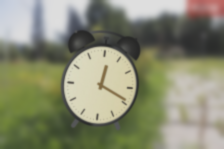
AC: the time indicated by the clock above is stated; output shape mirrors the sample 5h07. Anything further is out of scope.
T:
12h19
